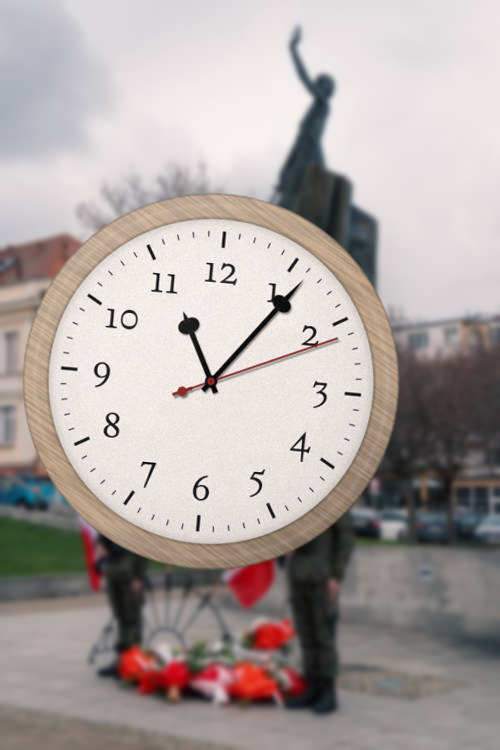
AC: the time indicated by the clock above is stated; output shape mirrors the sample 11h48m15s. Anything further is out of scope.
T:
11h06m11s
